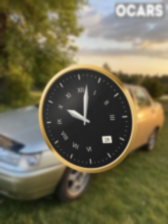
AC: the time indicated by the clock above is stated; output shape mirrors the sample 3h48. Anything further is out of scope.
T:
10h02
